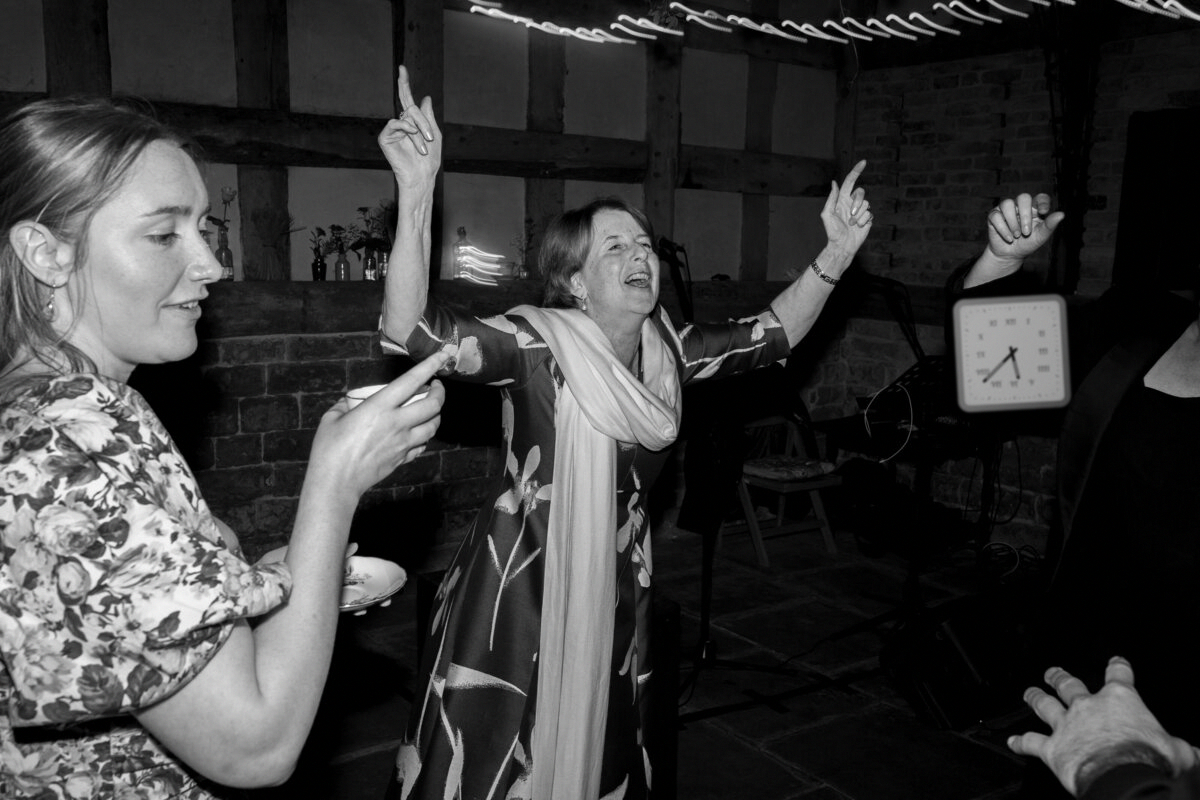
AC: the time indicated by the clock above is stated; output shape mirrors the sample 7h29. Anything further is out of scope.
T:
5h38
